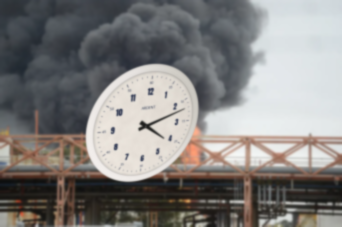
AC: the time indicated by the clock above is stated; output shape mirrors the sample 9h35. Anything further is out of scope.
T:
4h12
